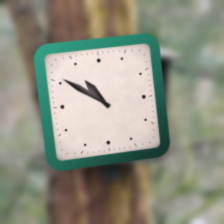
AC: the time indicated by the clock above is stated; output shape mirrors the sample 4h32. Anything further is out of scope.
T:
10h51
